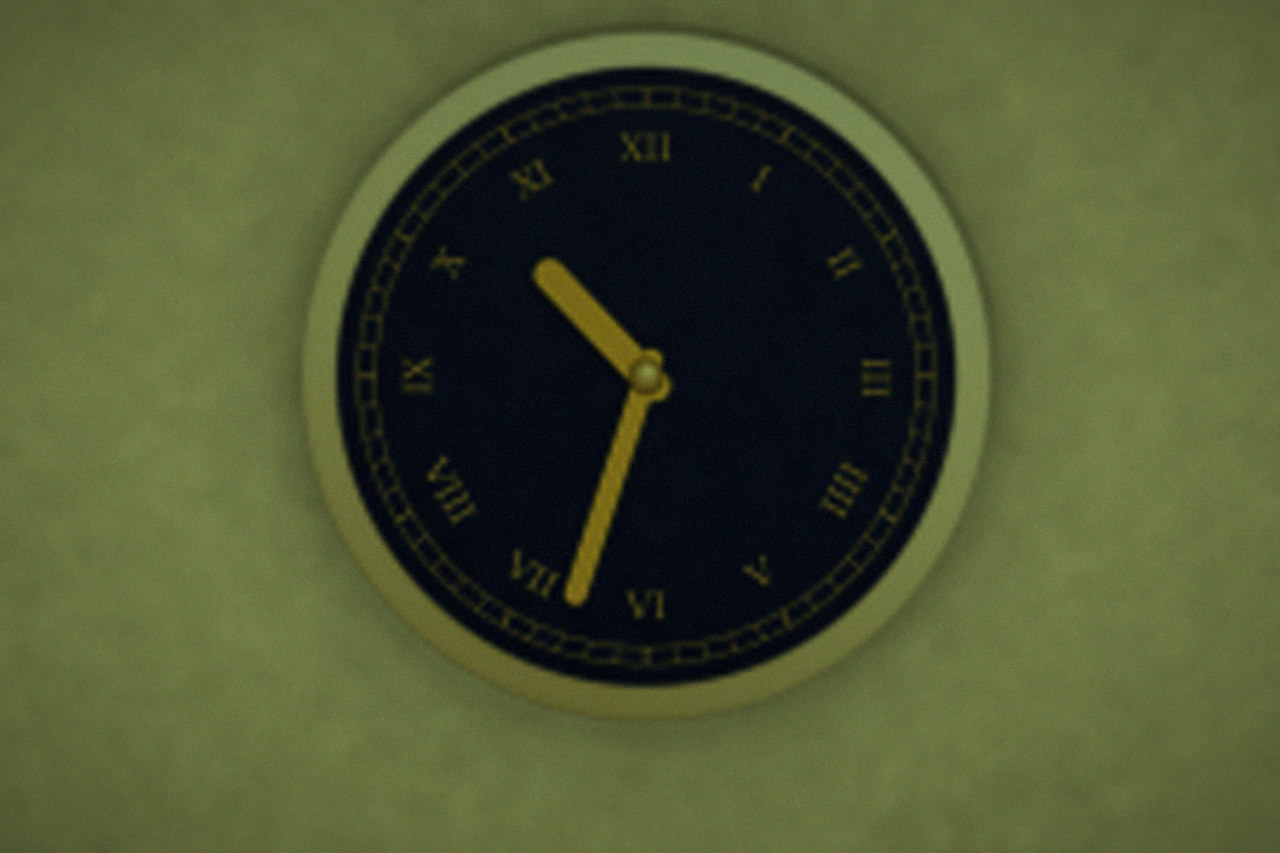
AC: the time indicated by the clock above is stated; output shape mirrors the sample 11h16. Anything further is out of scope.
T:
10h33
